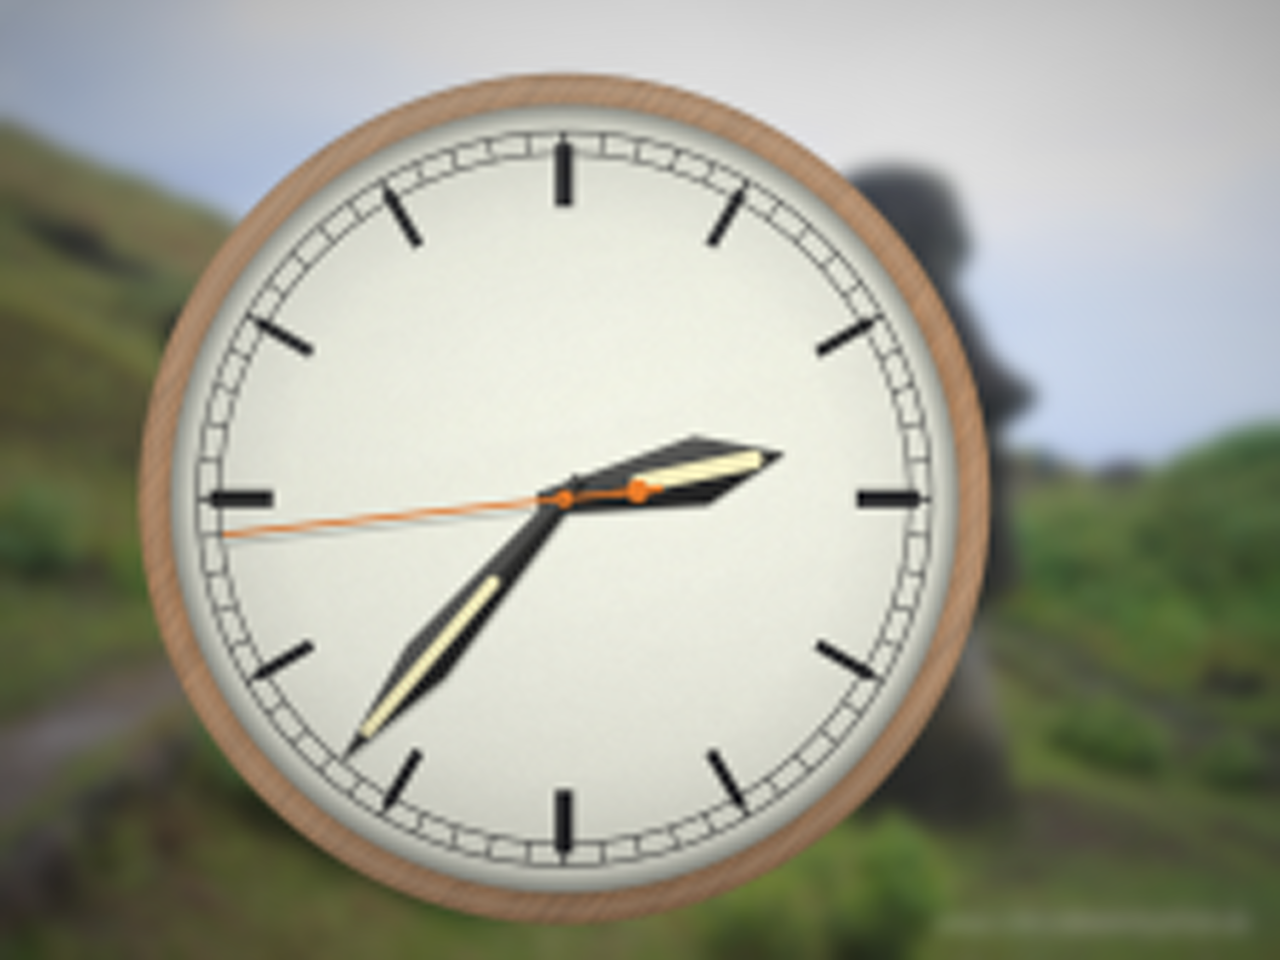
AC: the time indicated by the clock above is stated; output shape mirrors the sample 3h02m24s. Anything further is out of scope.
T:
2h36m44s
